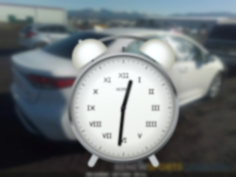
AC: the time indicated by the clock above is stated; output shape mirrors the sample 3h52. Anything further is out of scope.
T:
12h31
